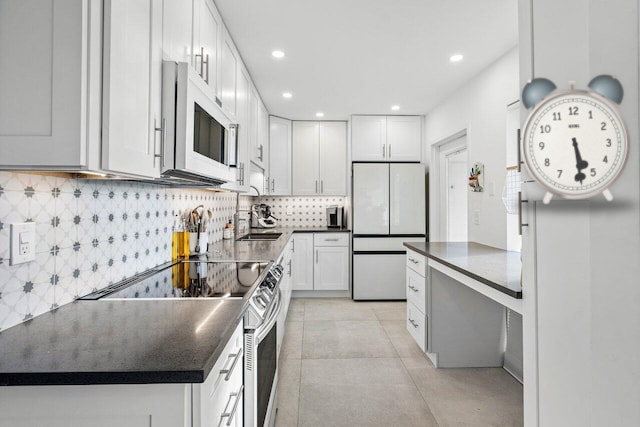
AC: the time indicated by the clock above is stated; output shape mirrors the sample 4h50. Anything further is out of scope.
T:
5h29
